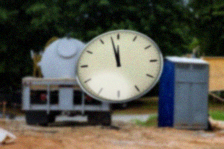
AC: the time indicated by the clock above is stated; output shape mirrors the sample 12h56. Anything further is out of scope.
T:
11h58
